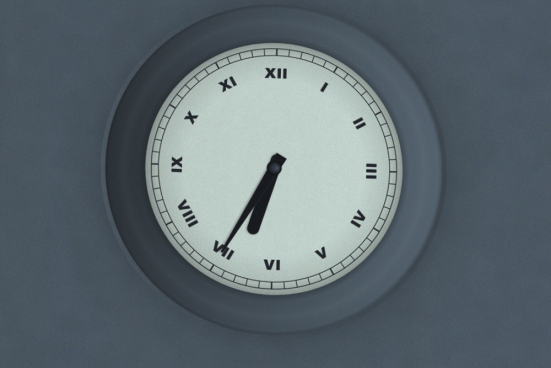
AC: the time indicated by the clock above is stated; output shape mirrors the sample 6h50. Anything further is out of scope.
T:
6h35
